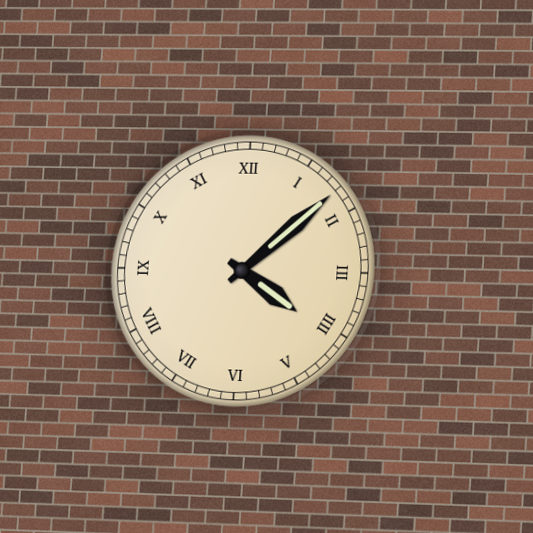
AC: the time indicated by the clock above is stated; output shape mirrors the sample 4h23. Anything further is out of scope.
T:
4h08
